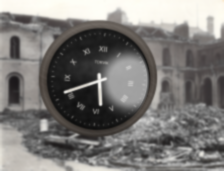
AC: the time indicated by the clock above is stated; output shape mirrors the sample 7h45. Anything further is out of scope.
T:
5h41
